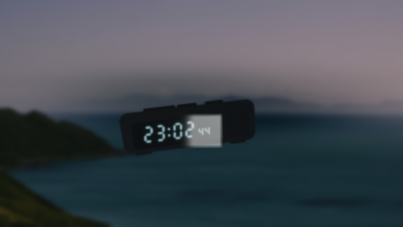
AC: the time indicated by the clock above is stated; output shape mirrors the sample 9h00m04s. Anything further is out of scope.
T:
23h02m44s
